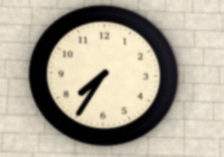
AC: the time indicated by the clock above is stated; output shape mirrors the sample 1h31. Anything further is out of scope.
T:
7h35
